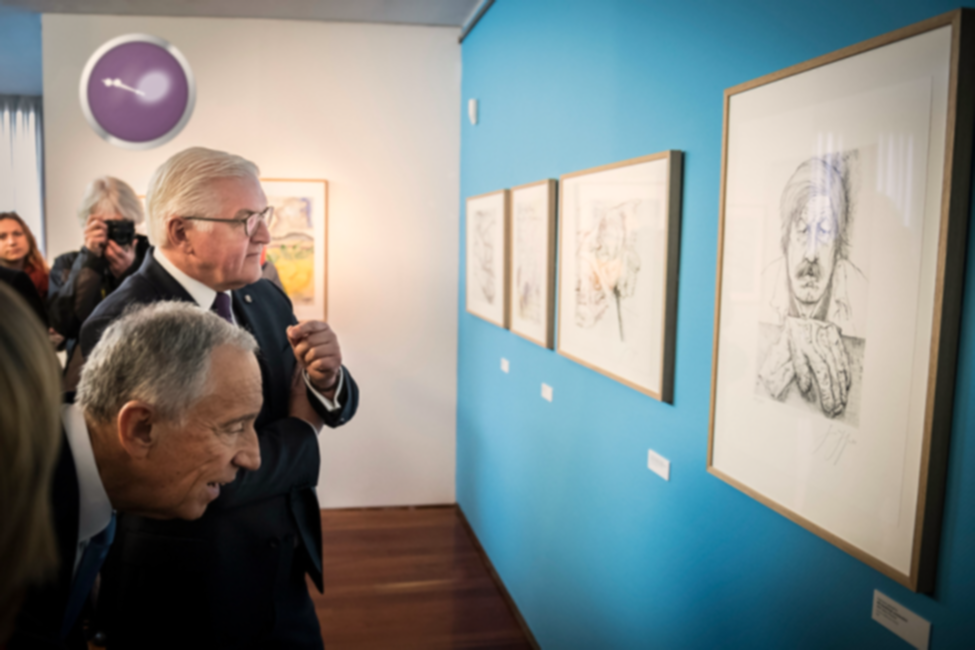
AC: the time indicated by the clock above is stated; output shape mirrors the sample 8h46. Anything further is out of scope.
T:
9h48
